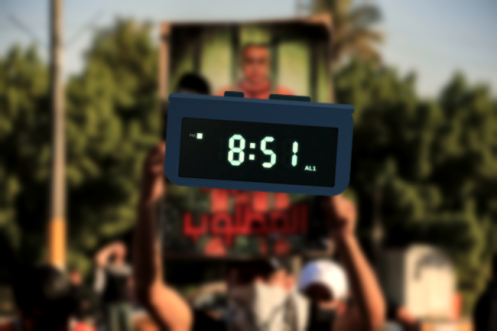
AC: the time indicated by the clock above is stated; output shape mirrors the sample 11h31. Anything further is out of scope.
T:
8h51
